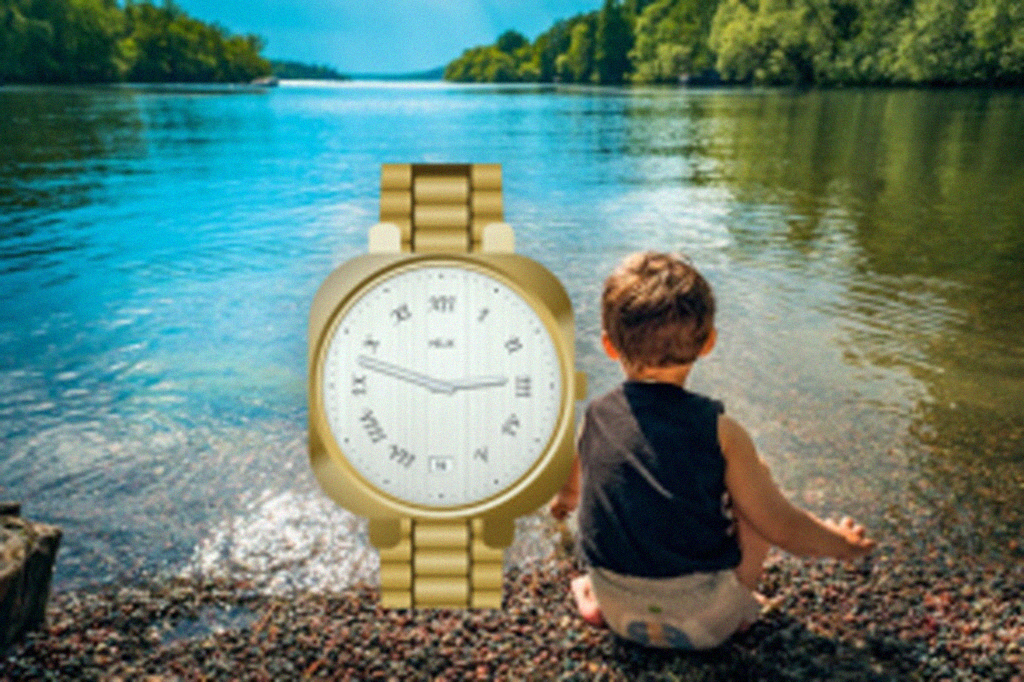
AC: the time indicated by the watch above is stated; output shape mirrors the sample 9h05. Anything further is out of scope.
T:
2h48
